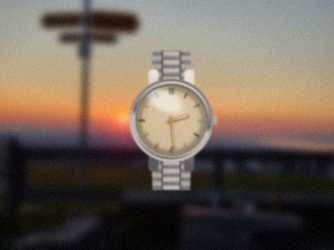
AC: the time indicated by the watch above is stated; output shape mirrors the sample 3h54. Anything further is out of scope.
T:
2h29
